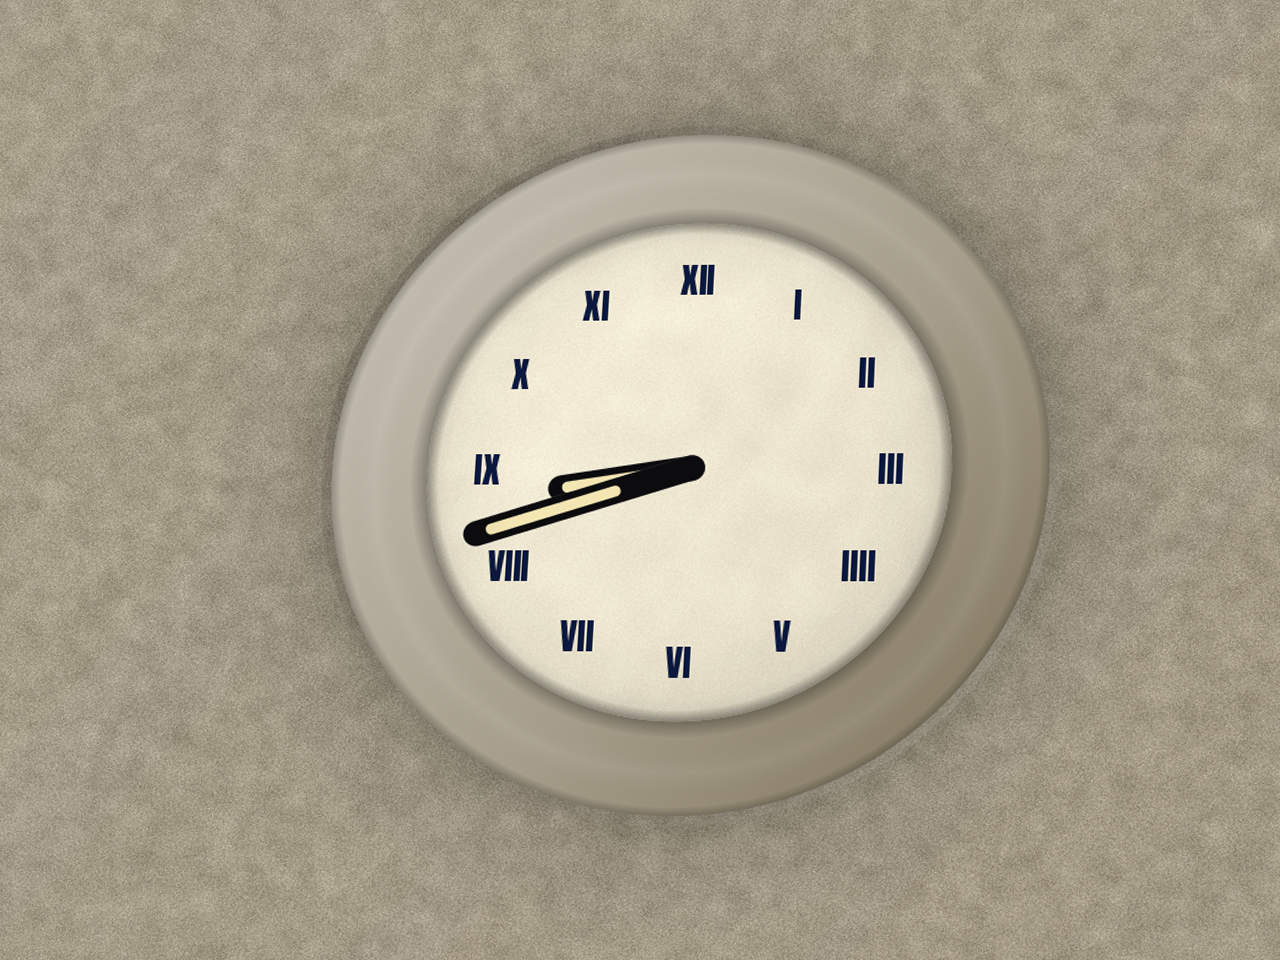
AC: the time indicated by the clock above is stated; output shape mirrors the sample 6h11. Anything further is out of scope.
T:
8h42
